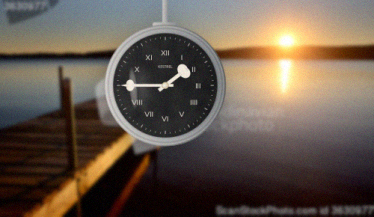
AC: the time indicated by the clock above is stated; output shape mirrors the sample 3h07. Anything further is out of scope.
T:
1h45
